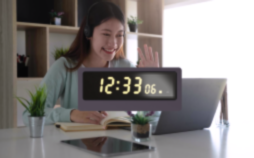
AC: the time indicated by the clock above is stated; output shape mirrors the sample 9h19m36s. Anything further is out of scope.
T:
12h33m06s
